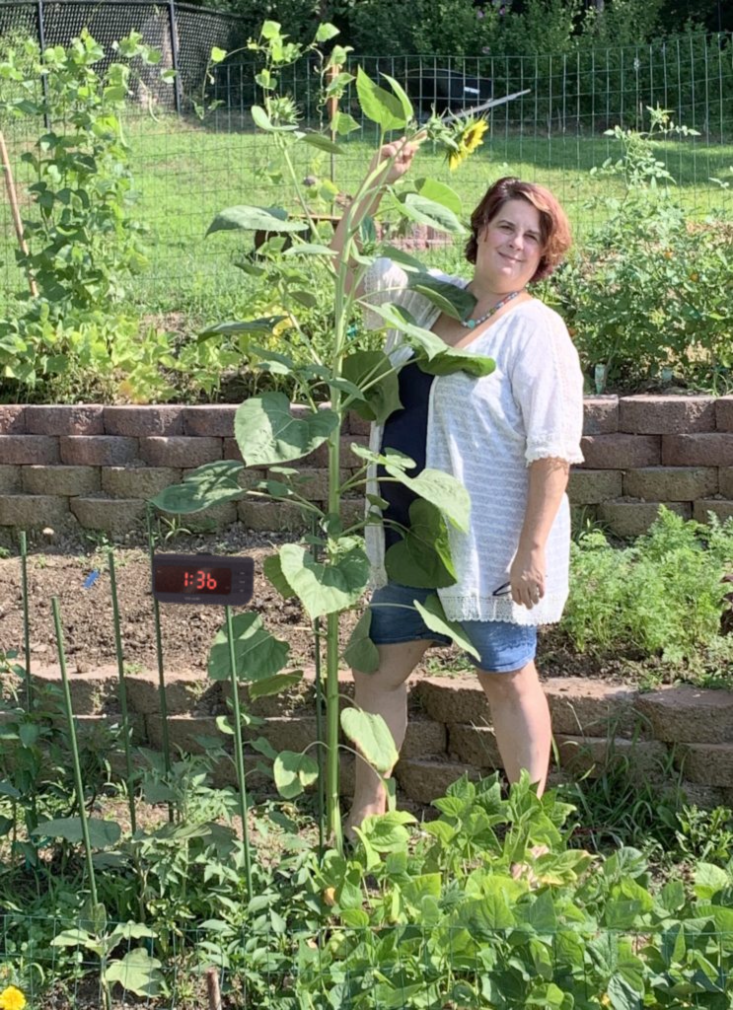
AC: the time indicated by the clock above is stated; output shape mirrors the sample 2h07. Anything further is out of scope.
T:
1h36
